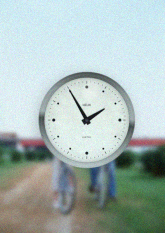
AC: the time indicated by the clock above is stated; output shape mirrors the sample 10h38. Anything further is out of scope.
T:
1h55
